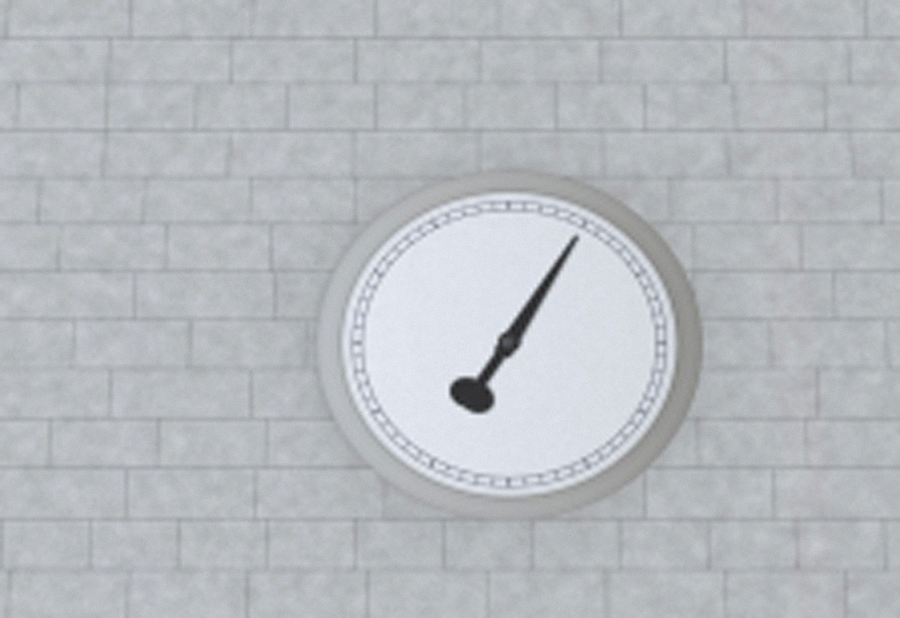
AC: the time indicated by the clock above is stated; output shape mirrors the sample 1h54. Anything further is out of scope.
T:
7h05
